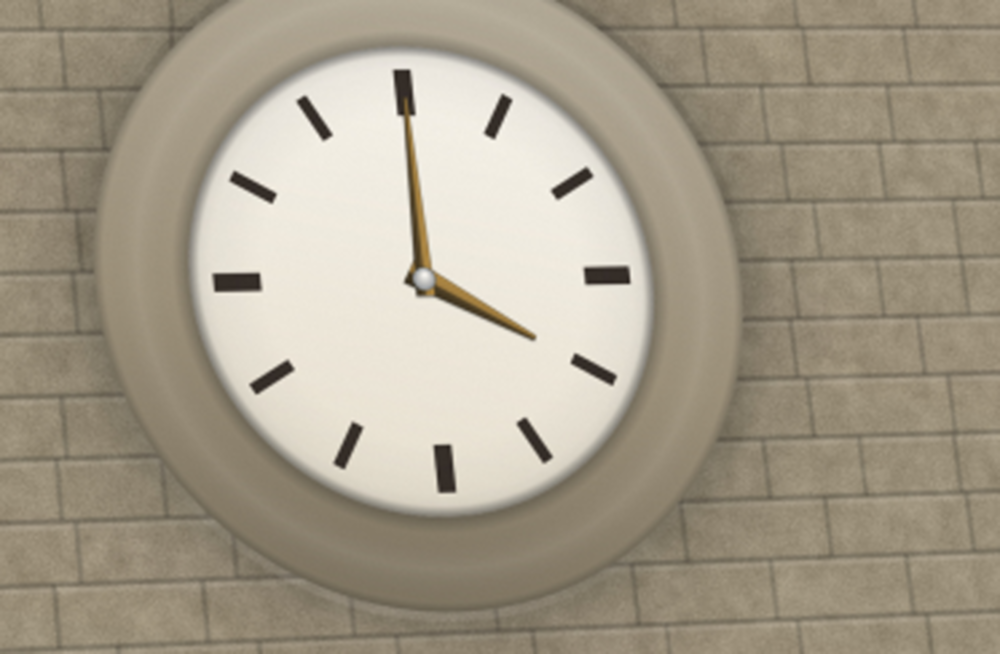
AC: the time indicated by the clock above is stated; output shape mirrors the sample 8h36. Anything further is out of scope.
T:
4h00
